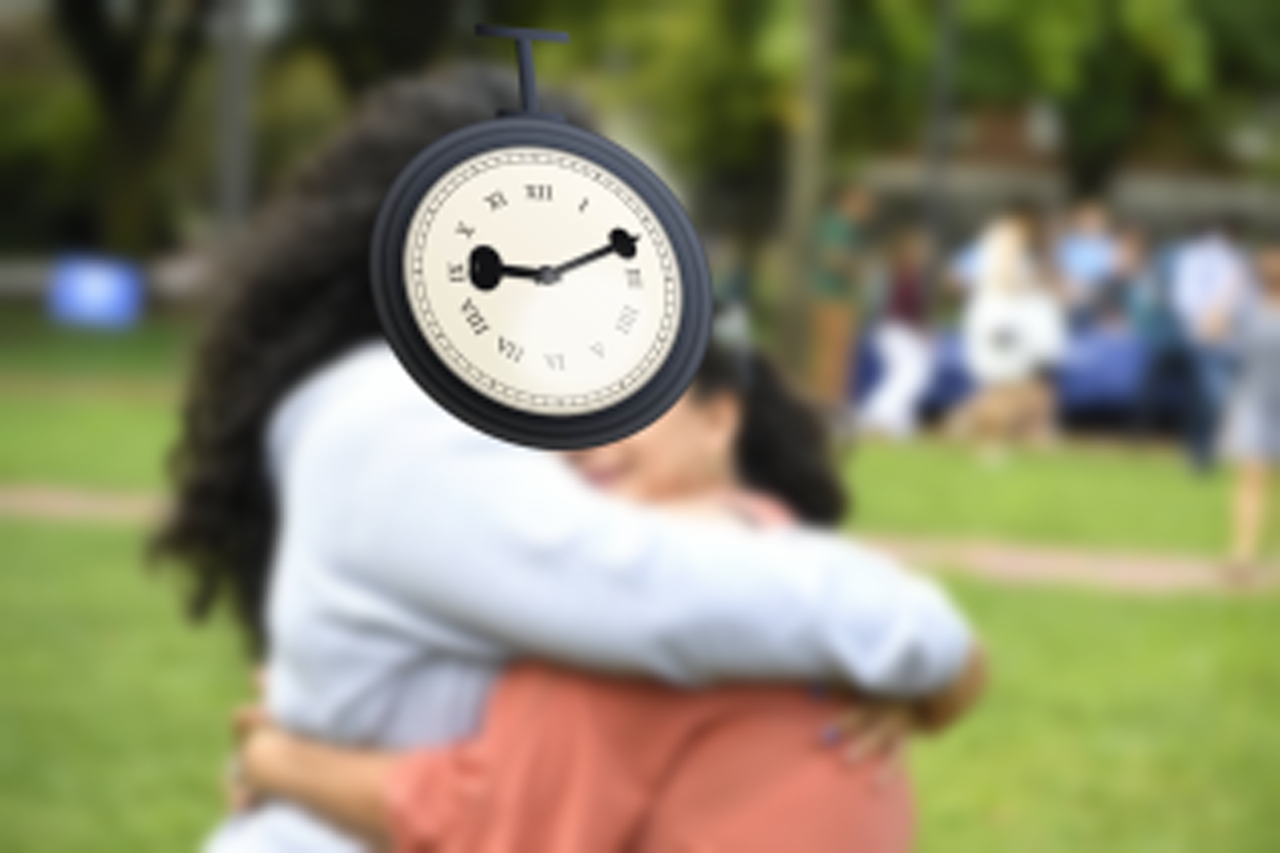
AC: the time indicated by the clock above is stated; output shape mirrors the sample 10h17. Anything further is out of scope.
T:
9h11
